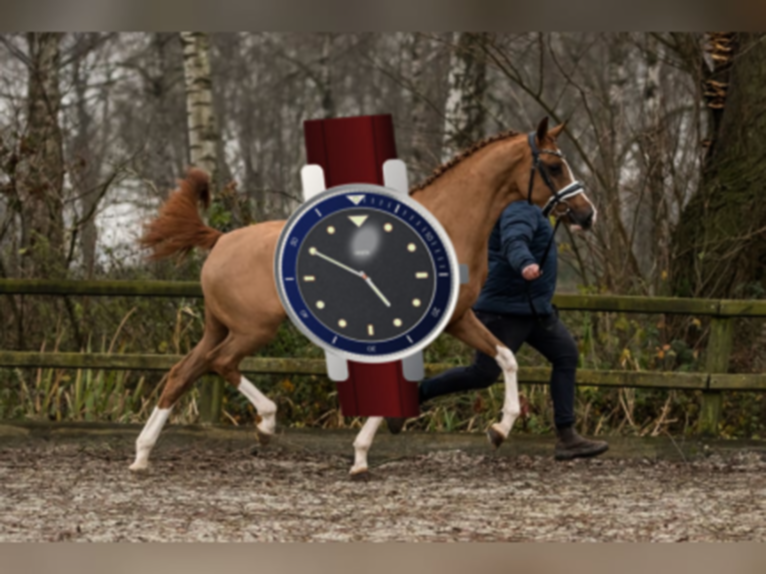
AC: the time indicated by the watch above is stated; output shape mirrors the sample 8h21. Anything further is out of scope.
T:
4h50
